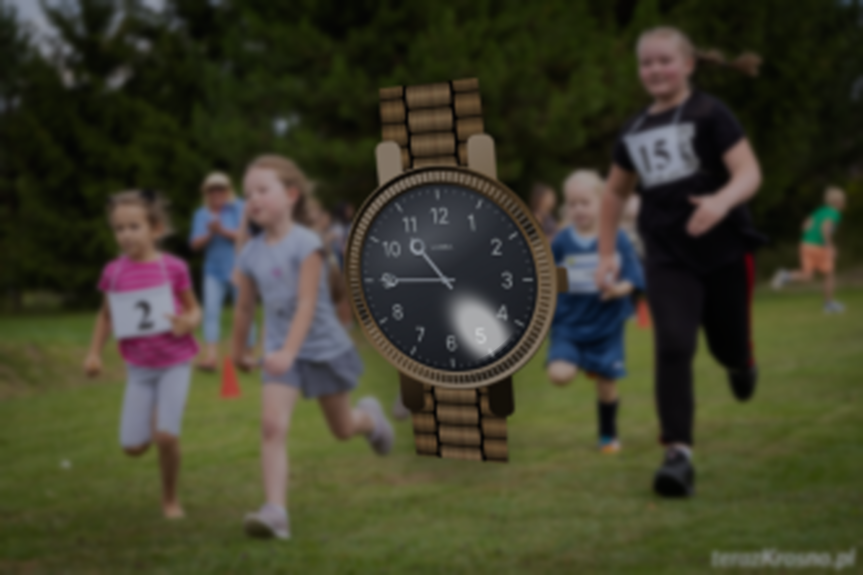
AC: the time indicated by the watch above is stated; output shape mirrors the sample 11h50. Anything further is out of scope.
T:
10h45
